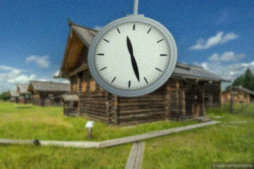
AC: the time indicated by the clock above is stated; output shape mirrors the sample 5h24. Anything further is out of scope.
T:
11h27
